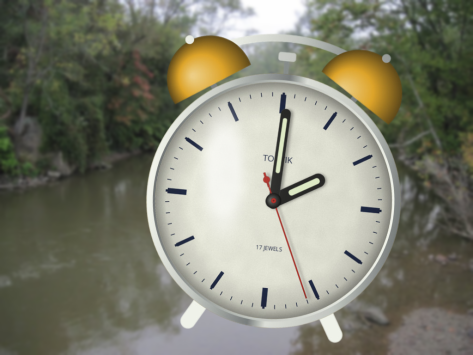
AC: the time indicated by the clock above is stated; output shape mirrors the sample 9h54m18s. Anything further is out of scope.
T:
2h00m26s
